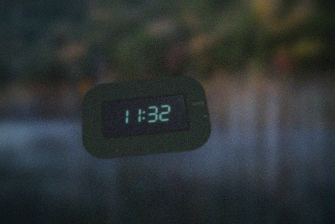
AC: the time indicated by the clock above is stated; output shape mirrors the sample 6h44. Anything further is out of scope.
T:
11h32
